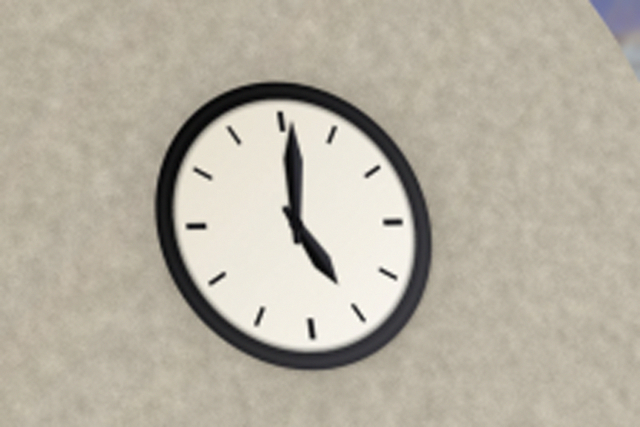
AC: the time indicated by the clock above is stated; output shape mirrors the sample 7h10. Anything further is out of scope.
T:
5h01
